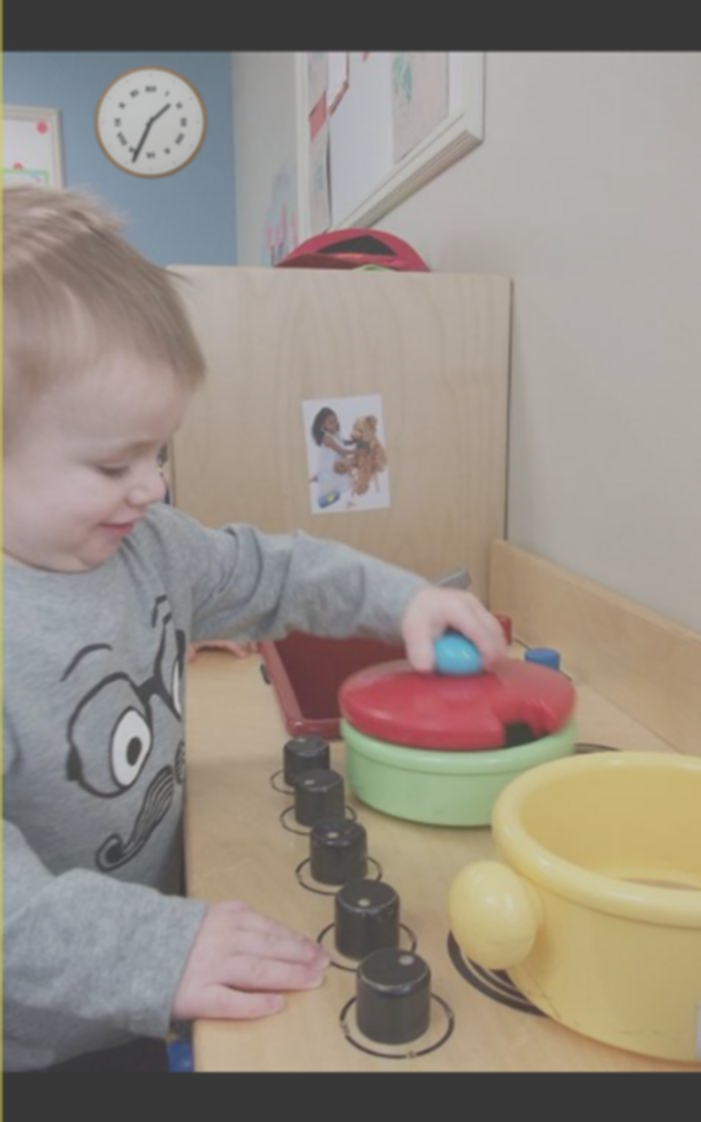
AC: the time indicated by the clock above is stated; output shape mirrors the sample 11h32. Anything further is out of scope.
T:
1h34
